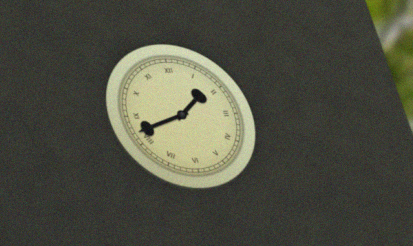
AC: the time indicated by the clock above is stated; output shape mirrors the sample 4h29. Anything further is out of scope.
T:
1h42
